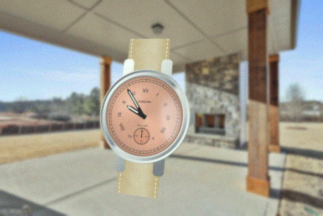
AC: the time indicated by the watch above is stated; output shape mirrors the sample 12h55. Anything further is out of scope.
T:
9h54
